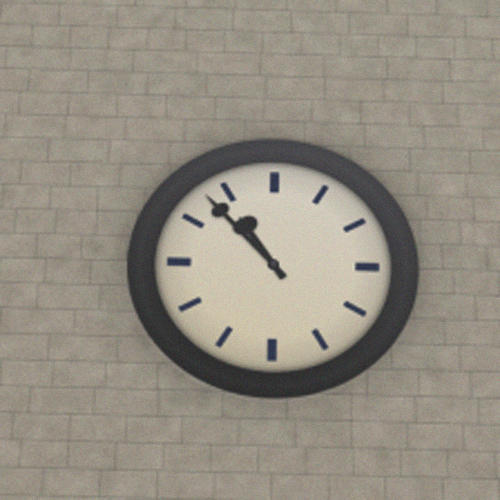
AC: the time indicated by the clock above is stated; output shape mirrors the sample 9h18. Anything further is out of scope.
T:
10h53
